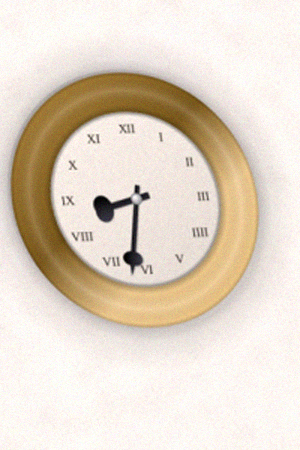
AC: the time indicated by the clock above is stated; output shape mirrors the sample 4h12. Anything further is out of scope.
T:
8h32
